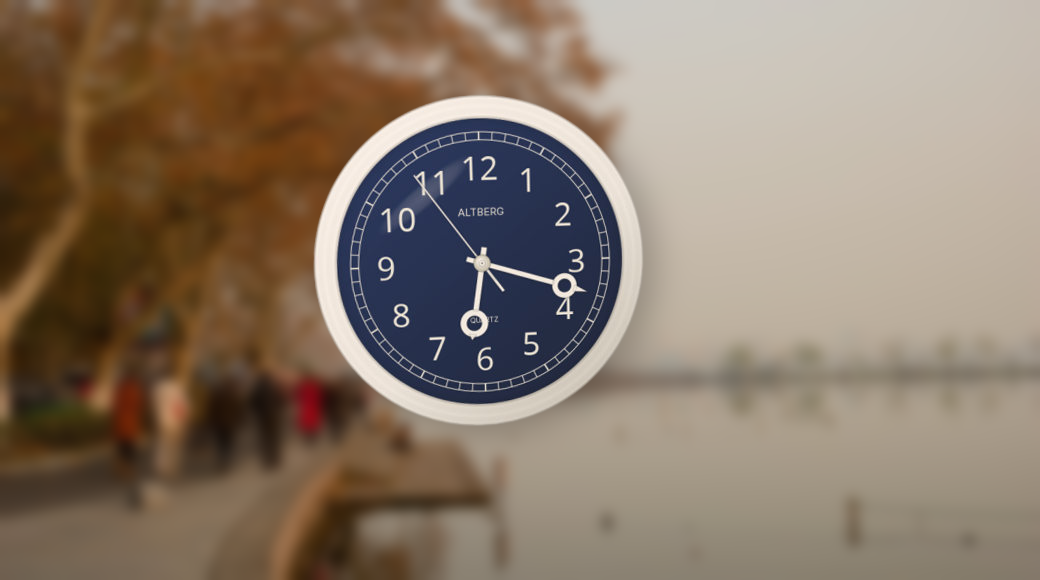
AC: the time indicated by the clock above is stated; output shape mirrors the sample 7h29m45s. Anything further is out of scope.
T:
6h17m54s
